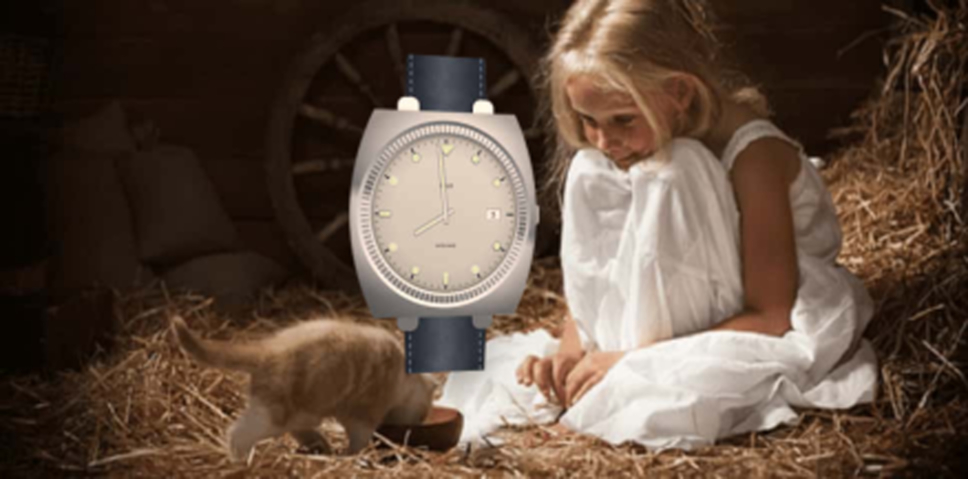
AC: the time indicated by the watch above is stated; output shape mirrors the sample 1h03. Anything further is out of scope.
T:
7h59
